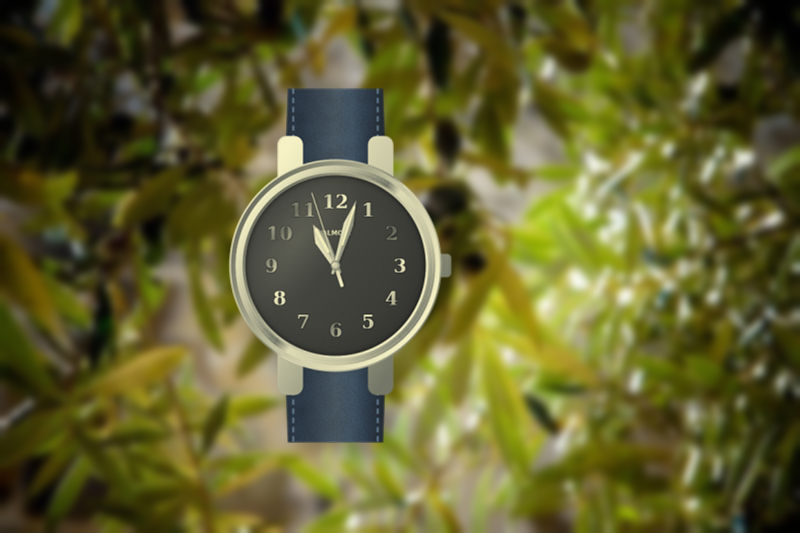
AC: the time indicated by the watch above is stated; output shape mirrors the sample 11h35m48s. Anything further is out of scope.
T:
11h02m57s
